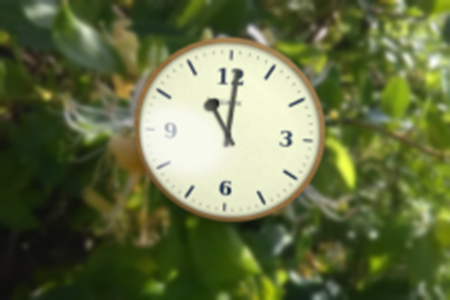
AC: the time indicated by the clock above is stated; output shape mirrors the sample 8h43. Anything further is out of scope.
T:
11h01
